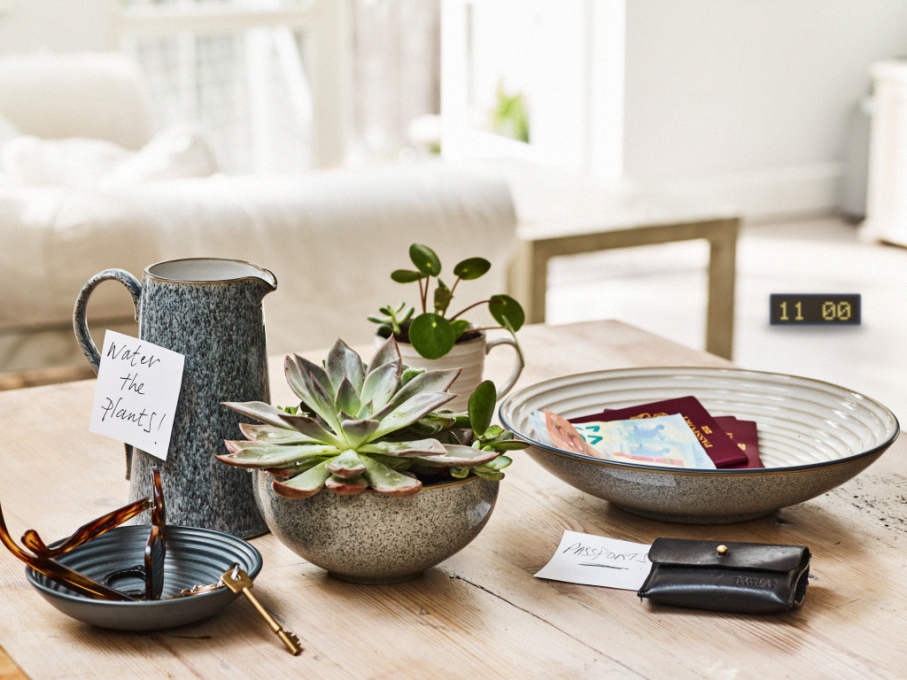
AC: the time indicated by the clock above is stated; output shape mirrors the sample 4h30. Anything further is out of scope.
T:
11h00
